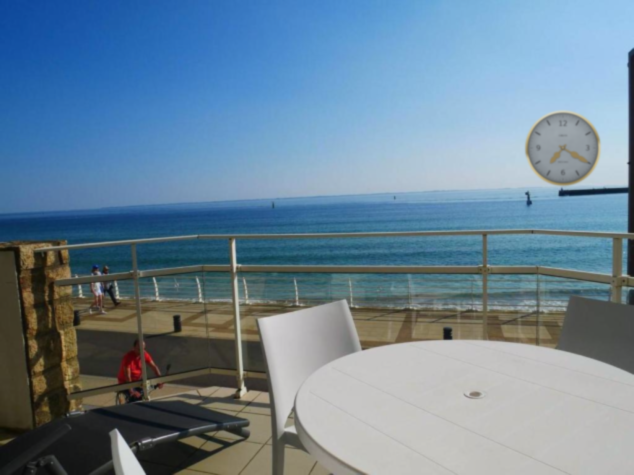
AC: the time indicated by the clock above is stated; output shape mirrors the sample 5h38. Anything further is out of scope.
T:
7h20
